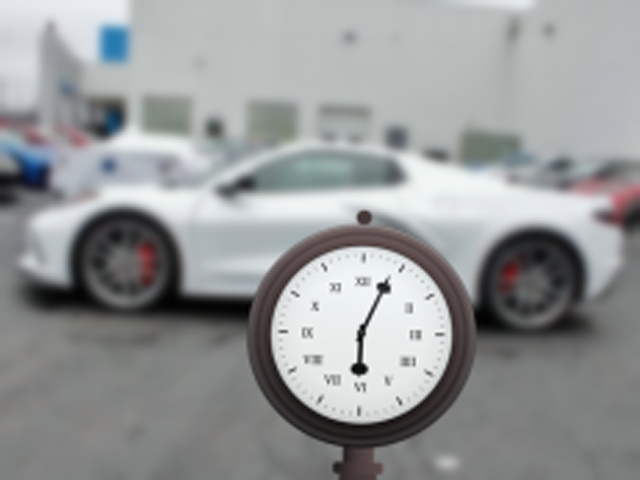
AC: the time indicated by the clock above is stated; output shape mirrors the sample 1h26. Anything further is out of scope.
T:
6h04
